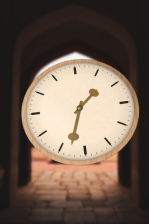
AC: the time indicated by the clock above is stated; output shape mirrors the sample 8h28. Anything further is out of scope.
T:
1h33
